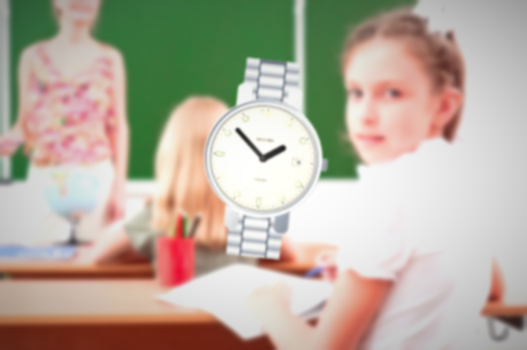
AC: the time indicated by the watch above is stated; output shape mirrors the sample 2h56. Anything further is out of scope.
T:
1h52
